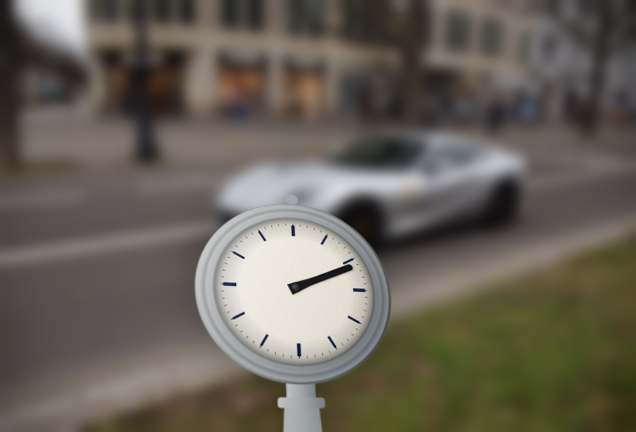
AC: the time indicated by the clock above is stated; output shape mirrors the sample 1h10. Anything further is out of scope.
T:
2h11
